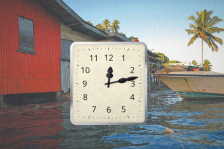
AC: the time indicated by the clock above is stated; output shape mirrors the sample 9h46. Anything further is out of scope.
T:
12h13
